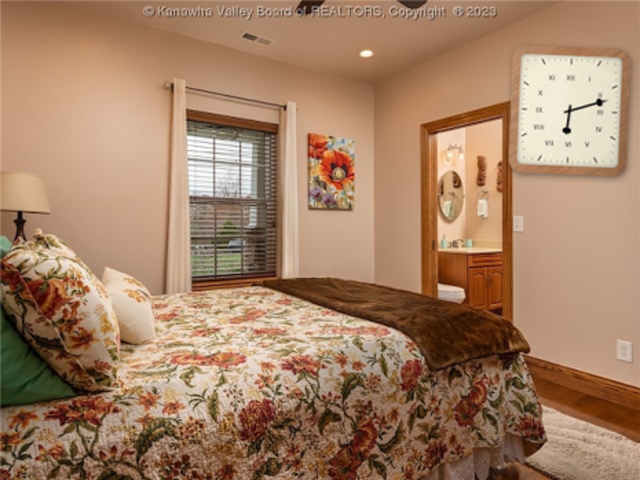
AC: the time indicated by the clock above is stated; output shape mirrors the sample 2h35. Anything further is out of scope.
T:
6h12
